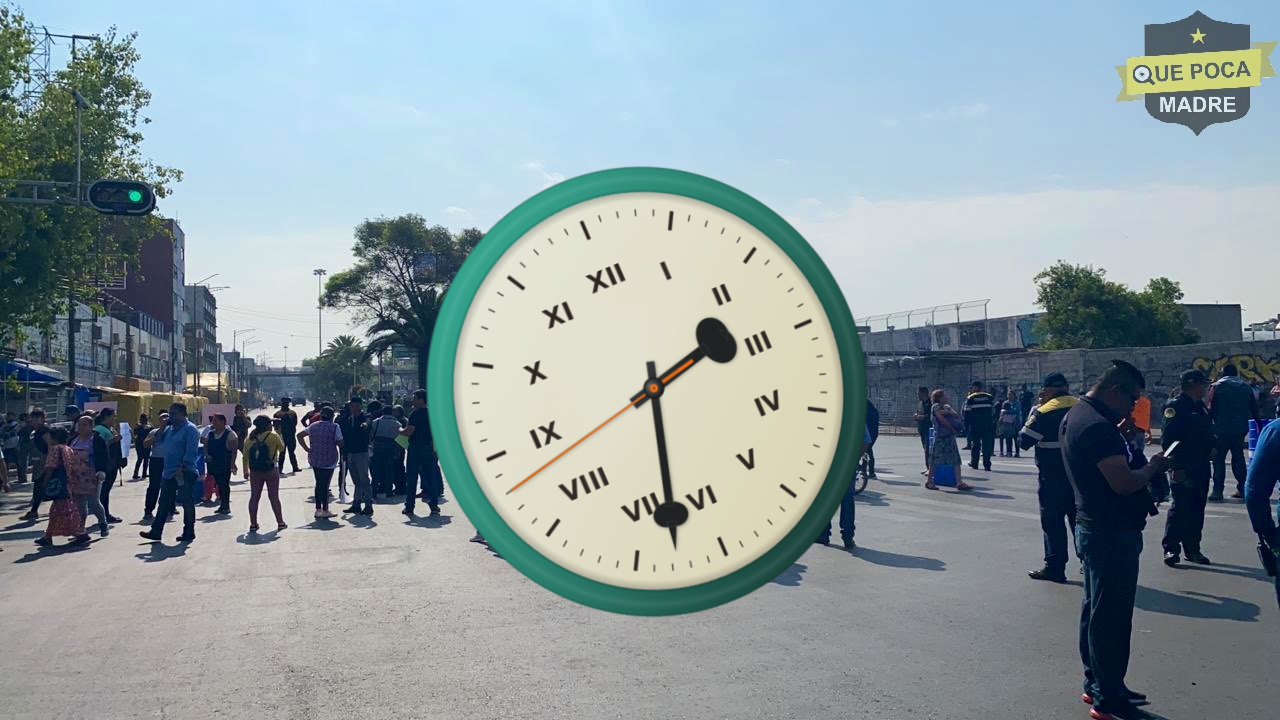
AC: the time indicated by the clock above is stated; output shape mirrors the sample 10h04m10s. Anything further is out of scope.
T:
2h32m43s
